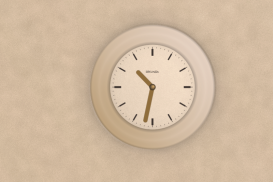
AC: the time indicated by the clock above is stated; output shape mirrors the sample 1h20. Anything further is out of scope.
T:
10h32
